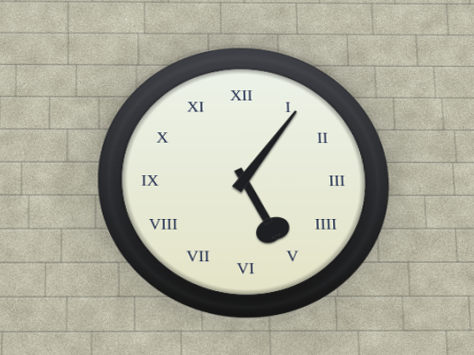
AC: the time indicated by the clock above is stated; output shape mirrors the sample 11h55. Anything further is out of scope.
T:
5h06
